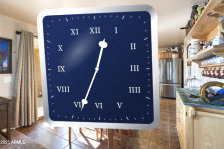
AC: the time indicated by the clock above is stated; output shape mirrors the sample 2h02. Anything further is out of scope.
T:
12h34
